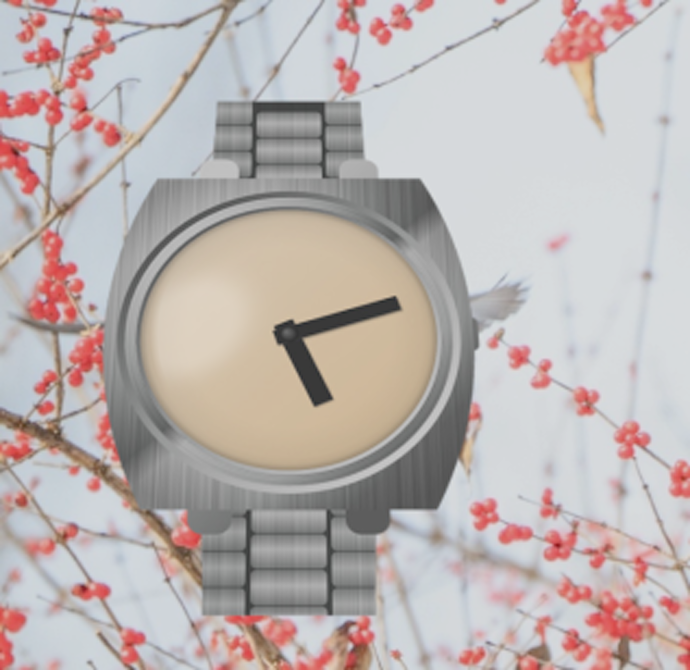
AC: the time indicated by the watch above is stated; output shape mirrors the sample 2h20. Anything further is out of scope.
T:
5h12
